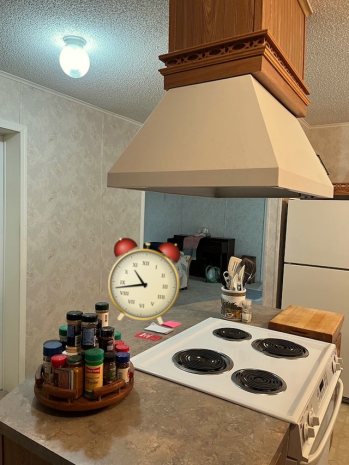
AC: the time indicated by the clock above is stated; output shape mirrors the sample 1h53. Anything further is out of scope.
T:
10h43
